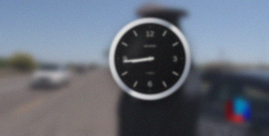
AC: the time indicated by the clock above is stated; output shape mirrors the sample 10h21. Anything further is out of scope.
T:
8h44
